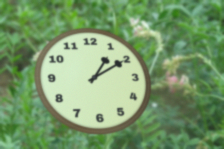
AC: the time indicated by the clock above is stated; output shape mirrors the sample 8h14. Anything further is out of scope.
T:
1h10
